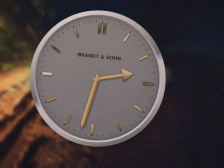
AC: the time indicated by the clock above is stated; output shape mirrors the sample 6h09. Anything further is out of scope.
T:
2h32
